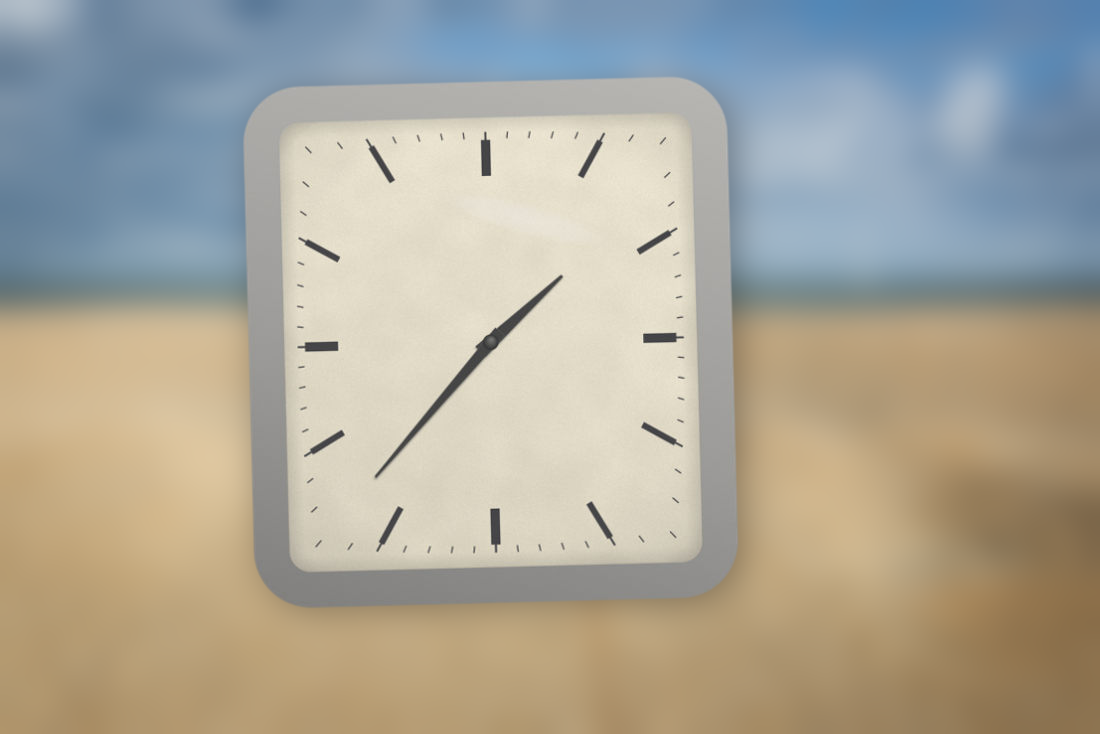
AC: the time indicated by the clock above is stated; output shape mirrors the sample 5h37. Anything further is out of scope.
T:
1h37
